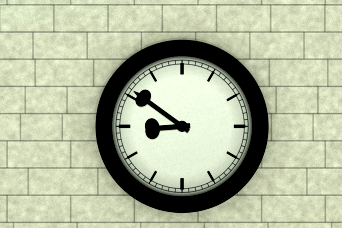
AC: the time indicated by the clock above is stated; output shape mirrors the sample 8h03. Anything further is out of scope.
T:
8h51
